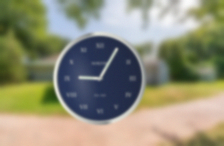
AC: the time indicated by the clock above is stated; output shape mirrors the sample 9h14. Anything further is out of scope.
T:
9h05
